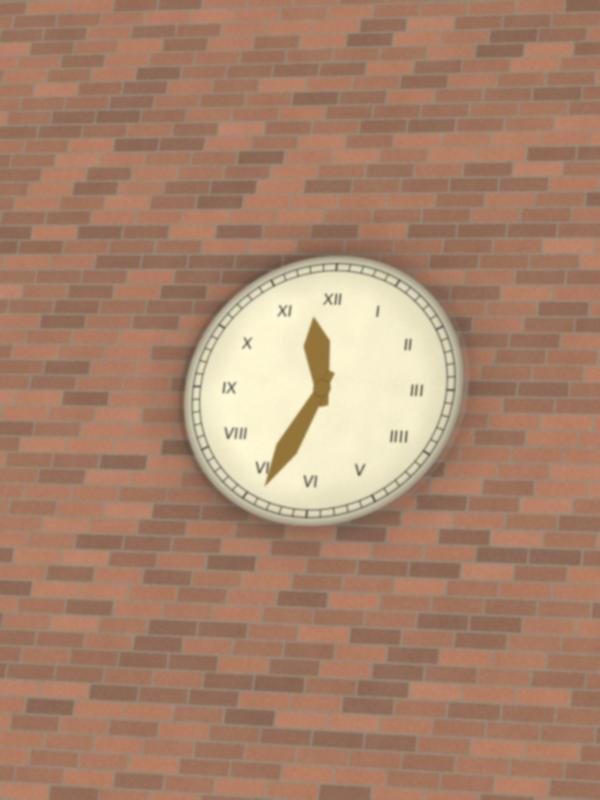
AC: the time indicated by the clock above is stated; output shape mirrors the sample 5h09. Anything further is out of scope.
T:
11h34
